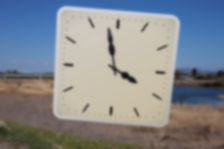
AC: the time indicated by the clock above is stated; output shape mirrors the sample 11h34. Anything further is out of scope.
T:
3h58
